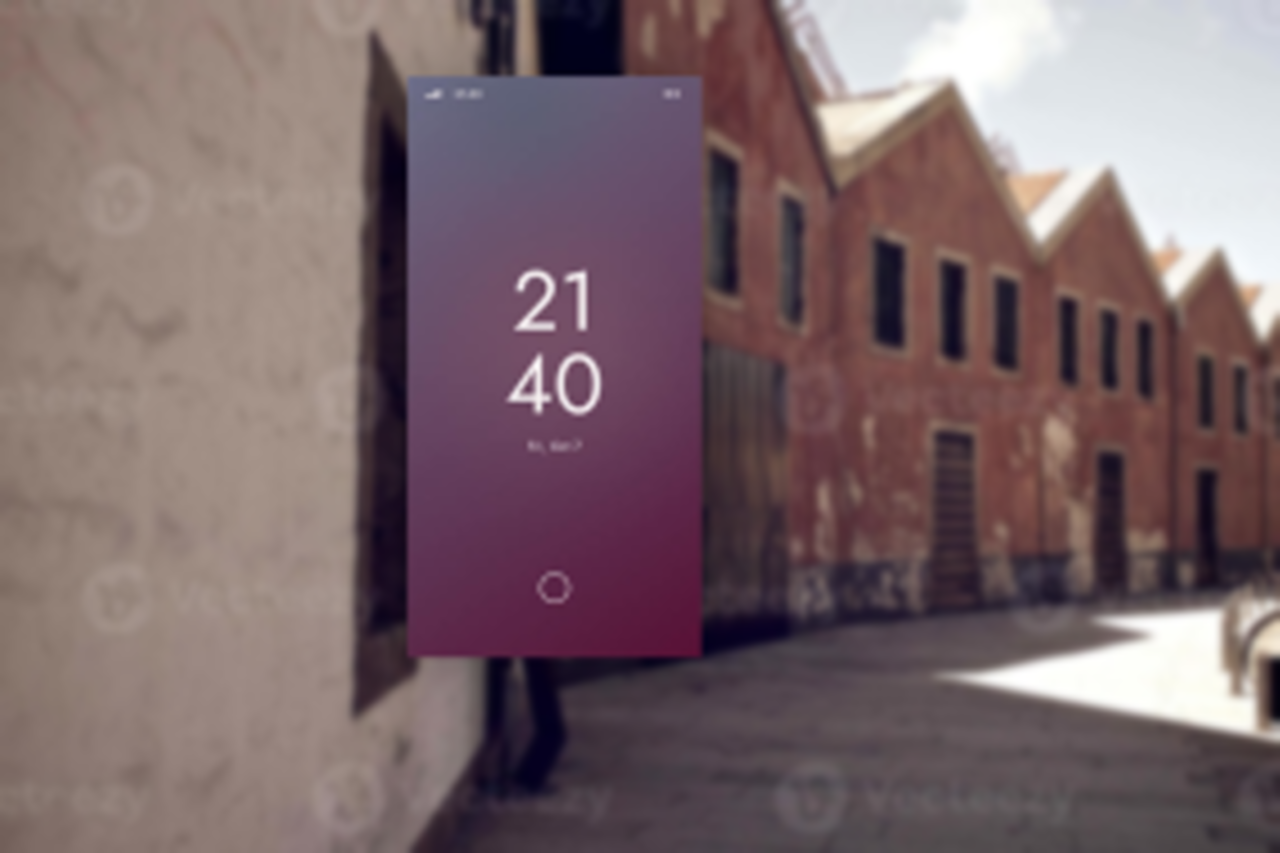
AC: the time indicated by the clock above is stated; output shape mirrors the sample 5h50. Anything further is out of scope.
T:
21h40
